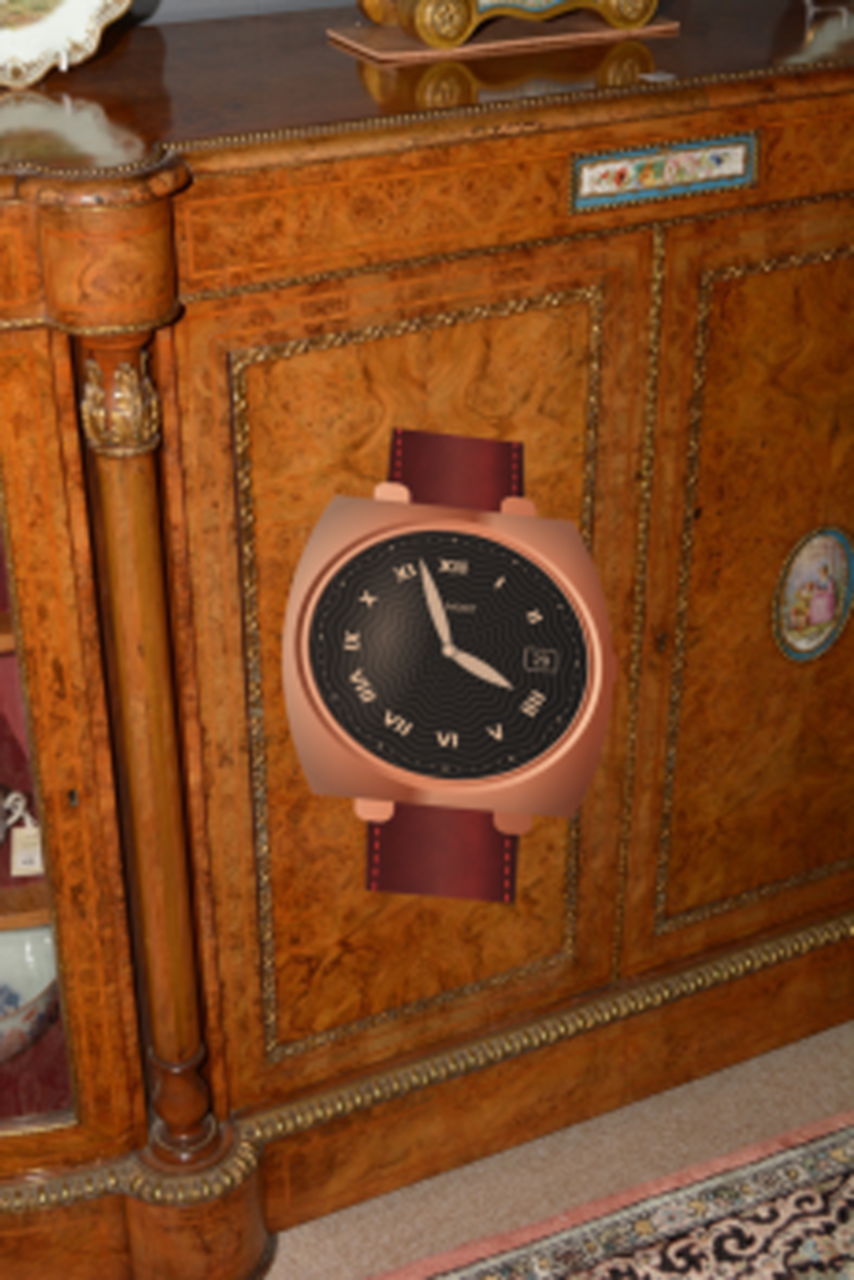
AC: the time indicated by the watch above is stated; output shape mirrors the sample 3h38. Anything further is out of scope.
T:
3h57
